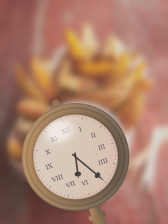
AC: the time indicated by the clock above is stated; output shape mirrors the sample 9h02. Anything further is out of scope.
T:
6h25
